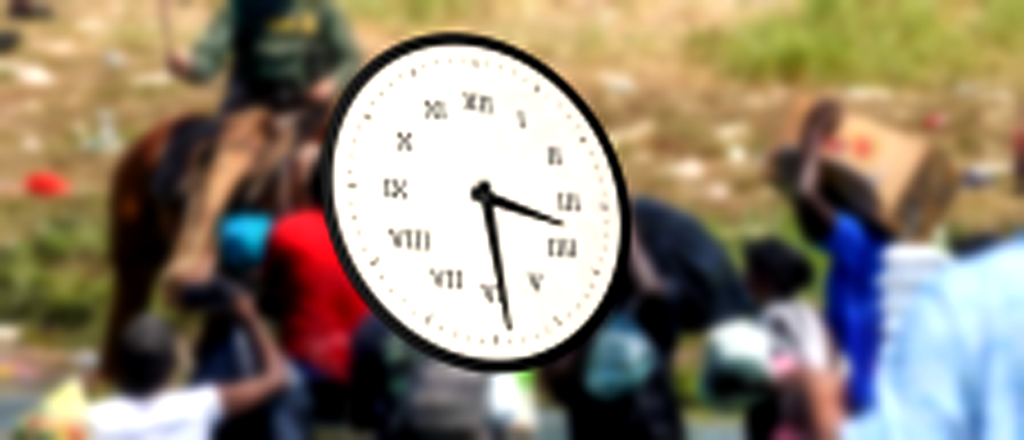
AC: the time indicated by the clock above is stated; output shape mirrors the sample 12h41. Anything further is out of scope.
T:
3h29
